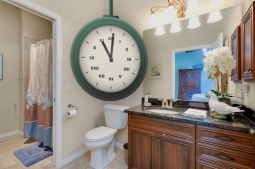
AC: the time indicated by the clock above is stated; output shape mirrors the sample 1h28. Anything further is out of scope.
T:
11h01
